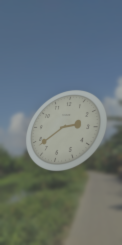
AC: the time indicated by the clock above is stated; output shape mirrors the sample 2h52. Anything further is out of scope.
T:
2h38
